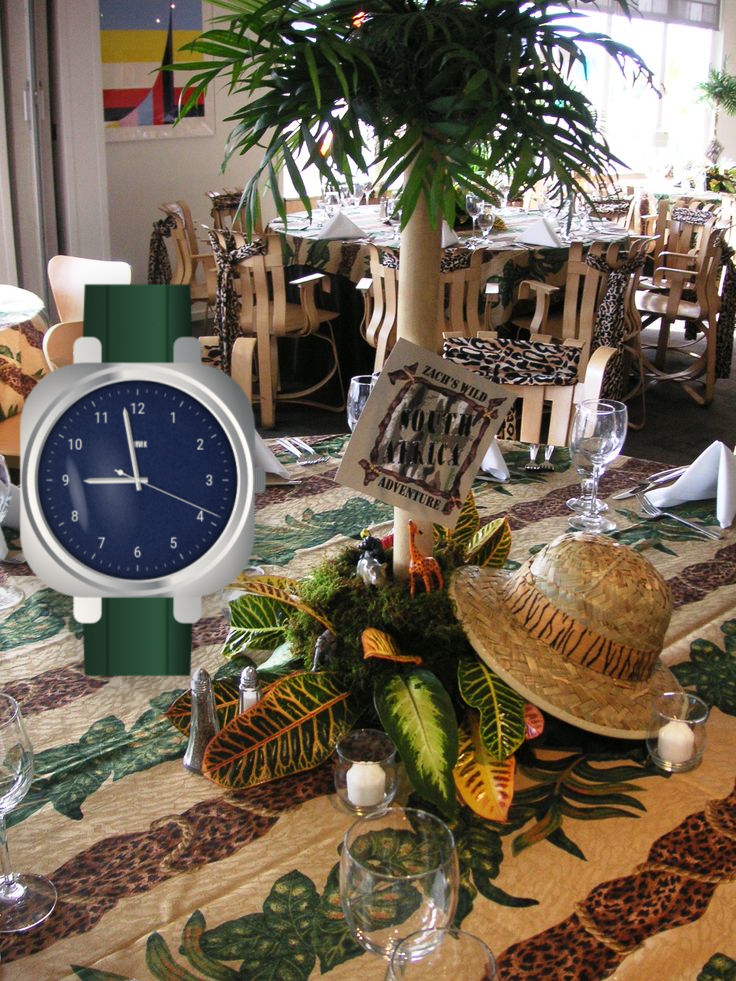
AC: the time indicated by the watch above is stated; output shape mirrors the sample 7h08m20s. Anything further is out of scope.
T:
8h58m19s
